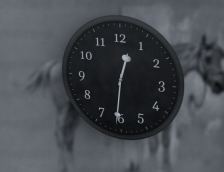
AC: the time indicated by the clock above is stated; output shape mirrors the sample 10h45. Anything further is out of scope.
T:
12h31
